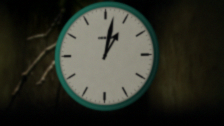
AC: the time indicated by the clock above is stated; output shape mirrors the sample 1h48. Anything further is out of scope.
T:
1h02
